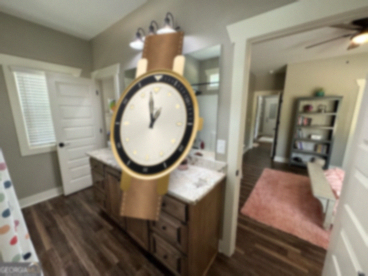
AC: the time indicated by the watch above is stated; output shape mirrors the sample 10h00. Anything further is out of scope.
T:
12h58
